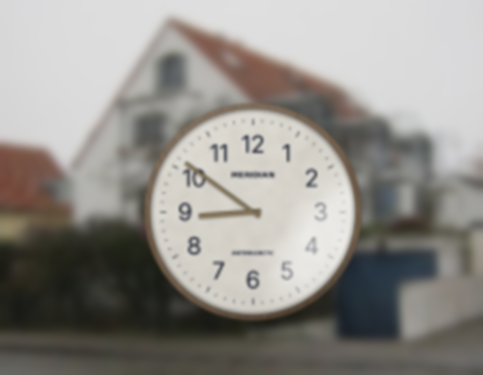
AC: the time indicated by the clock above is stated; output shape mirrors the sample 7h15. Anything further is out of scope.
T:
8h51
